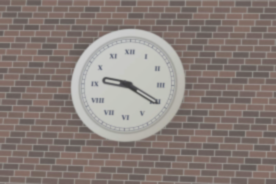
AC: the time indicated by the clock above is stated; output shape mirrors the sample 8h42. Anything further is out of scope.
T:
9h20
